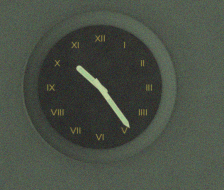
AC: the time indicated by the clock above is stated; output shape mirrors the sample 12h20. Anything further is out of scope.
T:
10h24
